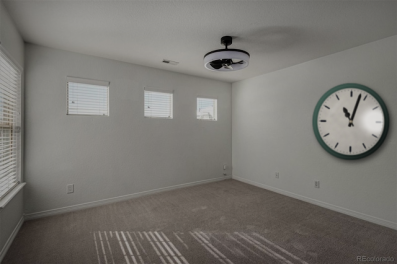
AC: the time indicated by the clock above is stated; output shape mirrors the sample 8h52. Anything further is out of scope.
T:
11h03
